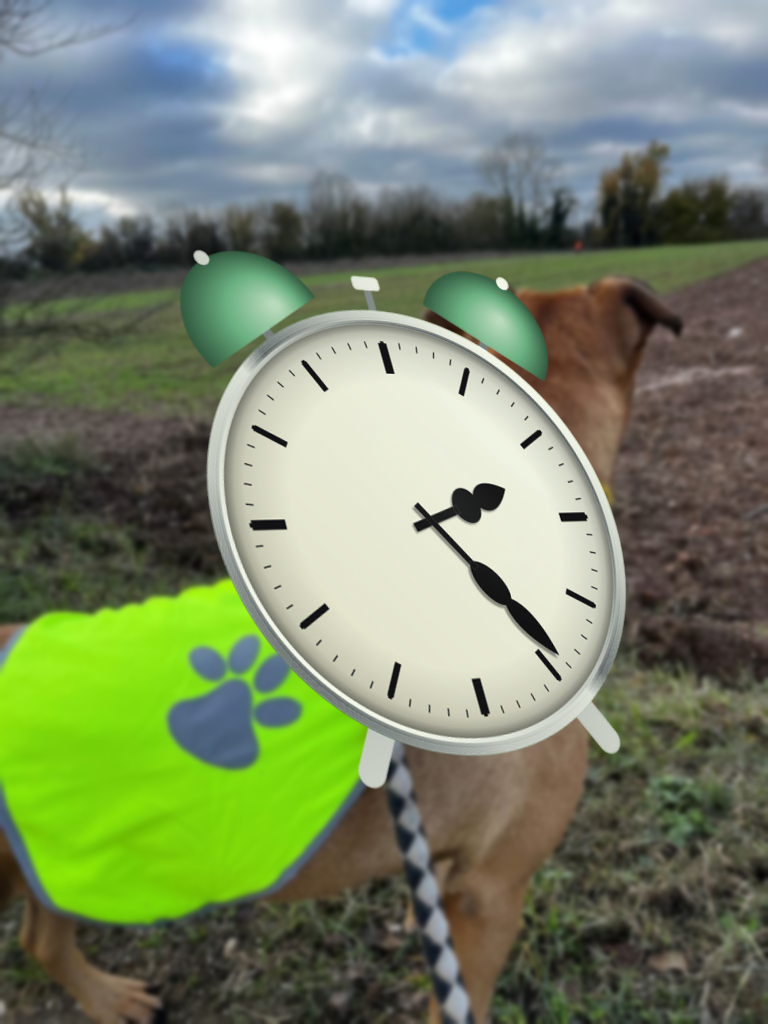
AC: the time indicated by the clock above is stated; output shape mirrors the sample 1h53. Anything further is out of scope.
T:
2h24
